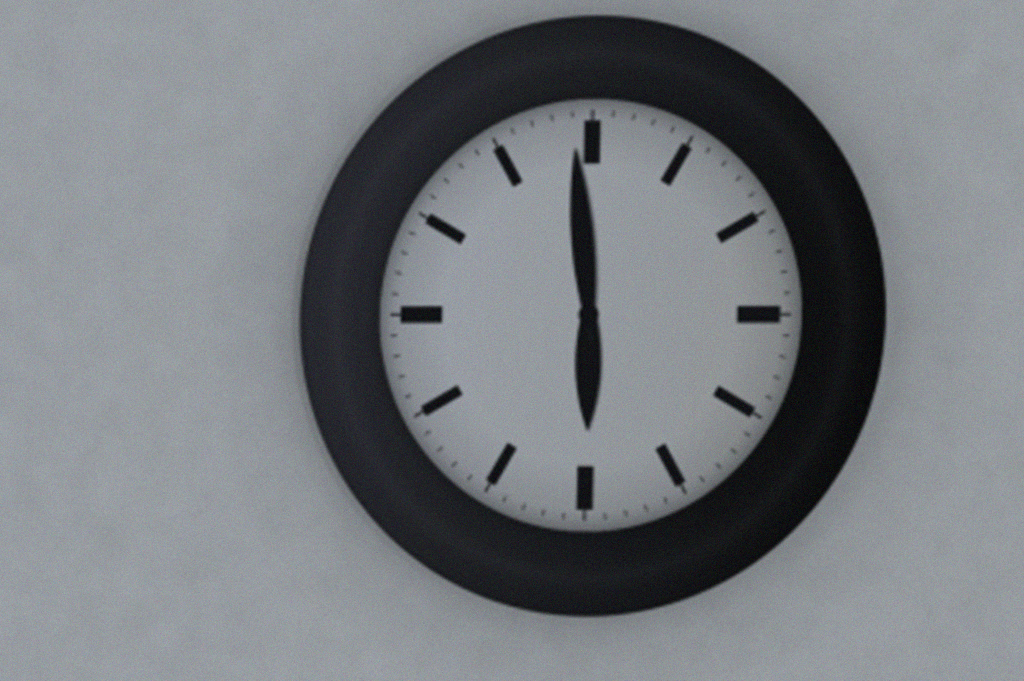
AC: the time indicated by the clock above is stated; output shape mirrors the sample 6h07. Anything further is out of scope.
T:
5h59
